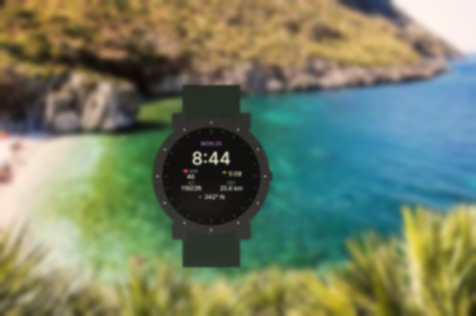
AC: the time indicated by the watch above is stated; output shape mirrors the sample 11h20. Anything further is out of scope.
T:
8h44
